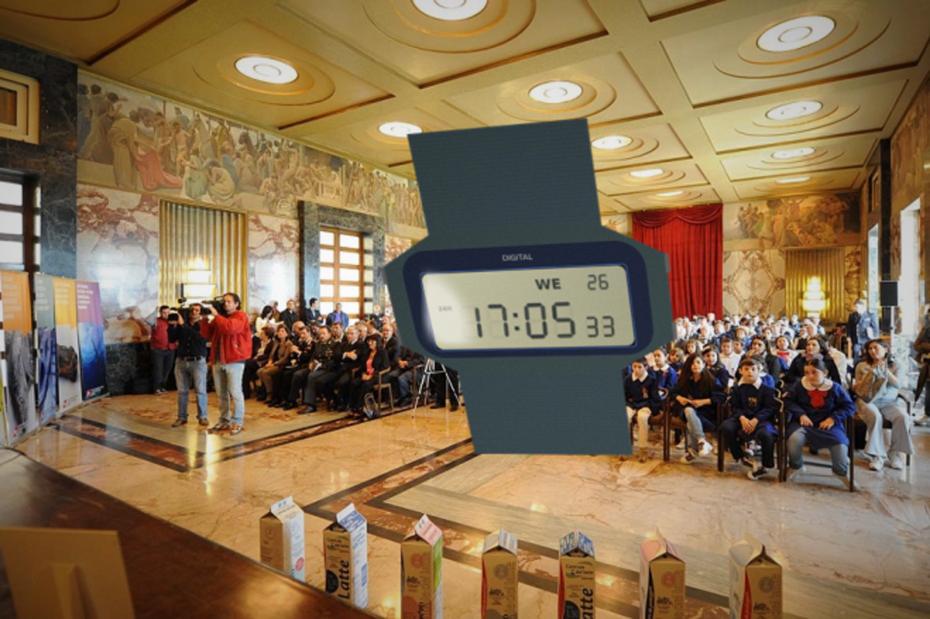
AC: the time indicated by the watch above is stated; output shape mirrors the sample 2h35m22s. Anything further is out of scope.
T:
17h05m33s
